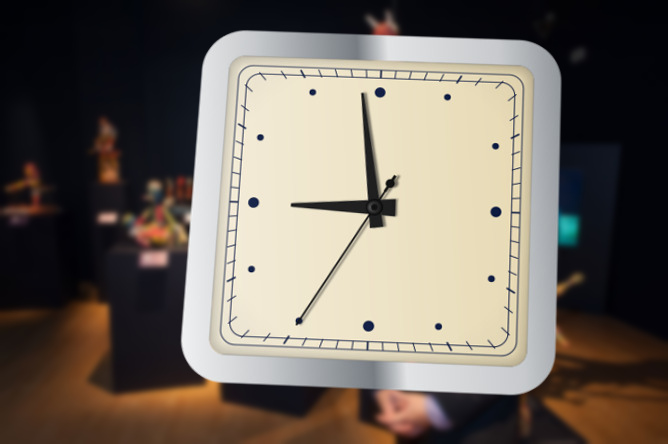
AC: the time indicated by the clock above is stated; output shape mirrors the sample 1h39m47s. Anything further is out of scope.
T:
8h58m35s
